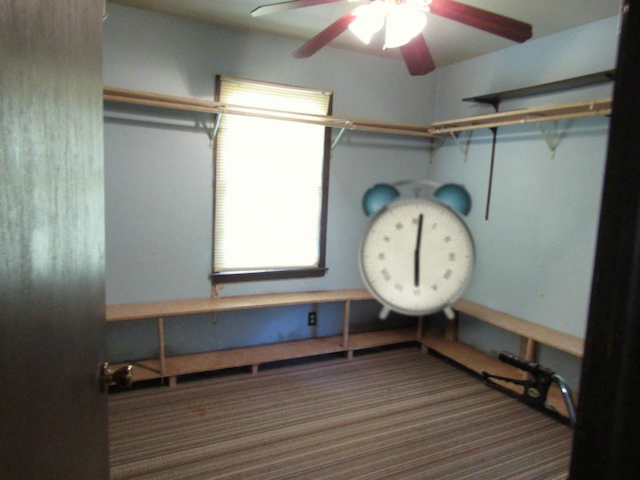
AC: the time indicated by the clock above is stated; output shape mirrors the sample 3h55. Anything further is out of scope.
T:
6h01
